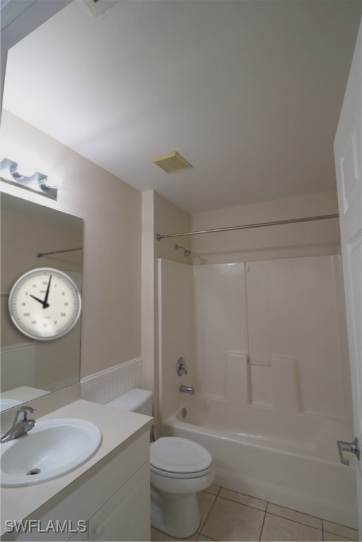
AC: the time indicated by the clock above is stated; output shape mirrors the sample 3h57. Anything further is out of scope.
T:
10h02
